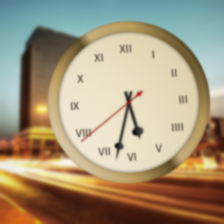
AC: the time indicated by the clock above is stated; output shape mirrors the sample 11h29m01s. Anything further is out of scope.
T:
5h32m39s
